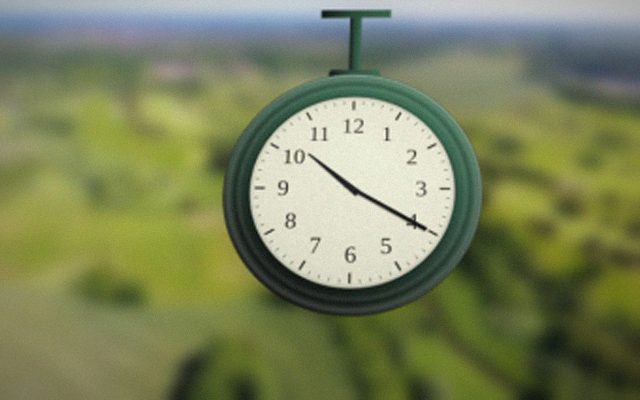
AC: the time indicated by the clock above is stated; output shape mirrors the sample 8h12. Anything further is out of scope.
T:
10h20
